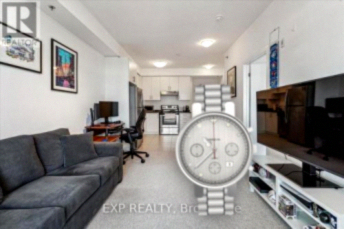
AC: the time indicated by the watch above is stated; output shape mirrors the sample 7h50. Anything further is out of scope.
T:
10h38
